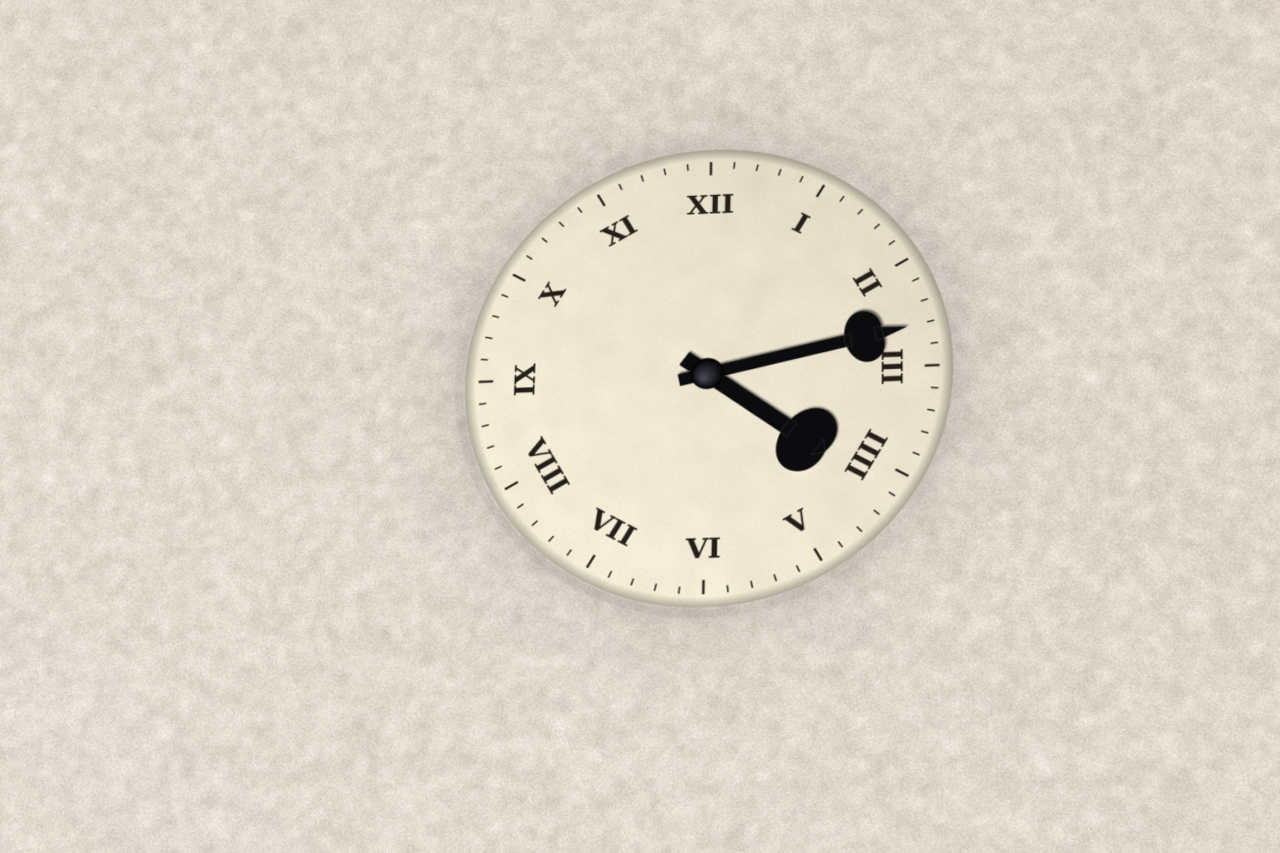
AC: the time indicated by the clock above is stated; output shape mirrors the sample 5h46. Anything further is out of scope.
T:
4h13
